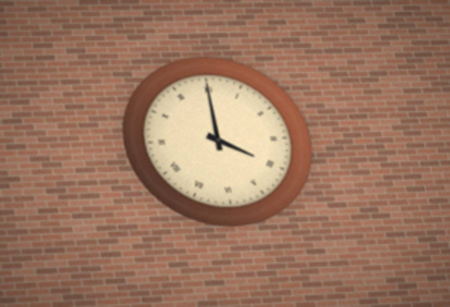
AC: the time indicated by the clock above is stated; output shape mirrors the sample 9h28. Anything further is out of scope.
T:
4h00
